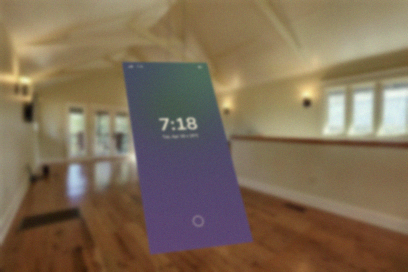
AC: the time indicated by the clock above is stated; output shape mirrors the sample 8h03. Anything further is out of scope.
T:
7h18
